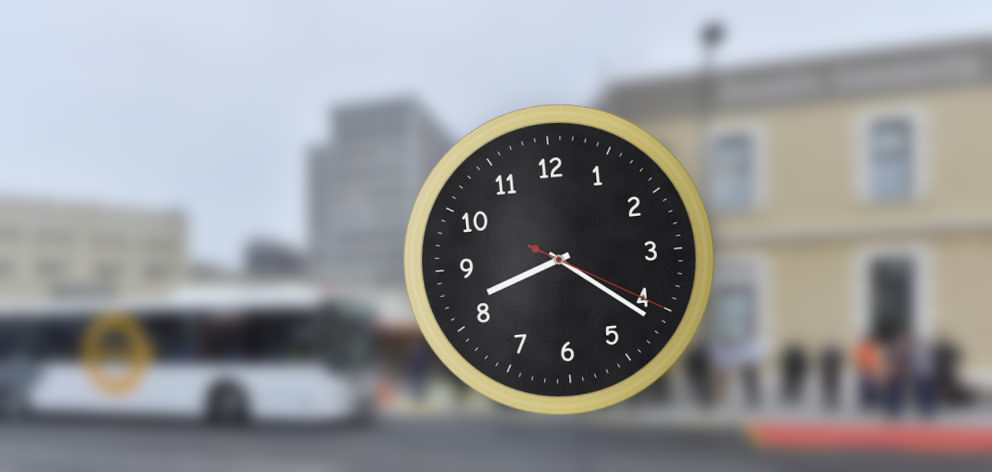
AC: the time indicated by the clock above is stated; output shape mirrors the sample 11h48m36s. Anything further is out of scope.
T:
8h21m20s
